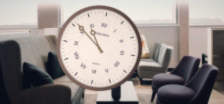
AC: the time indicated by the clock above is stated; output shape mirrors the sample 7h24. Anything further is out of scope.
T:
10h51
